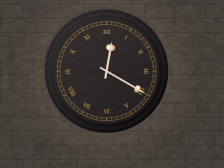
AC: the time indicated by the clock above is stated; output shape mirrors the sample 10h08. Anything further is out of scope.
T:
12h20
